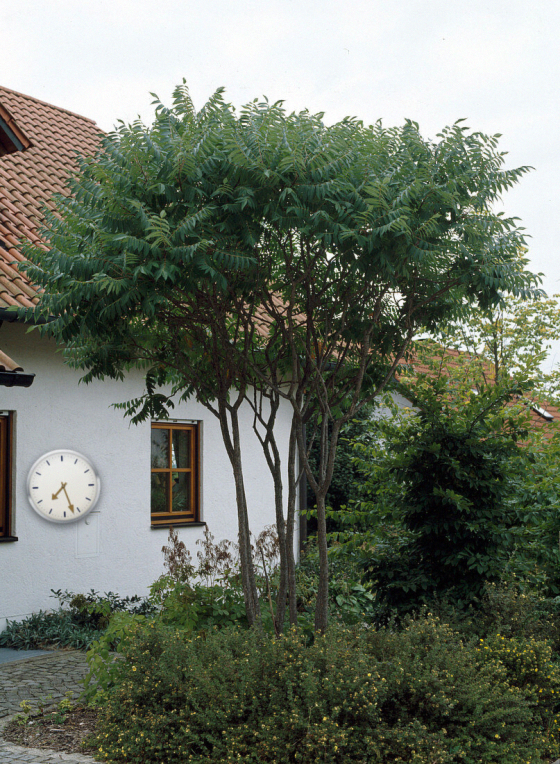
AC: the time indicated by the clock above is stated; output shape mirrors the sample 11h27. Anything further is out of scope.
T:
7h27
